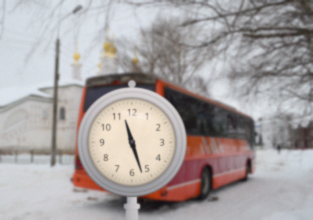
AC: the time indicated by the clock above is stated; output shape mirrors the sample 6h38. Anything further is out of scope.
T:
11h27
